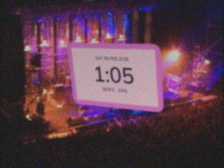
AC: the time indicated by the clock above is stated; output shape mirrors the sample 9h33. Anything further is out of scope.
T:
1h05
